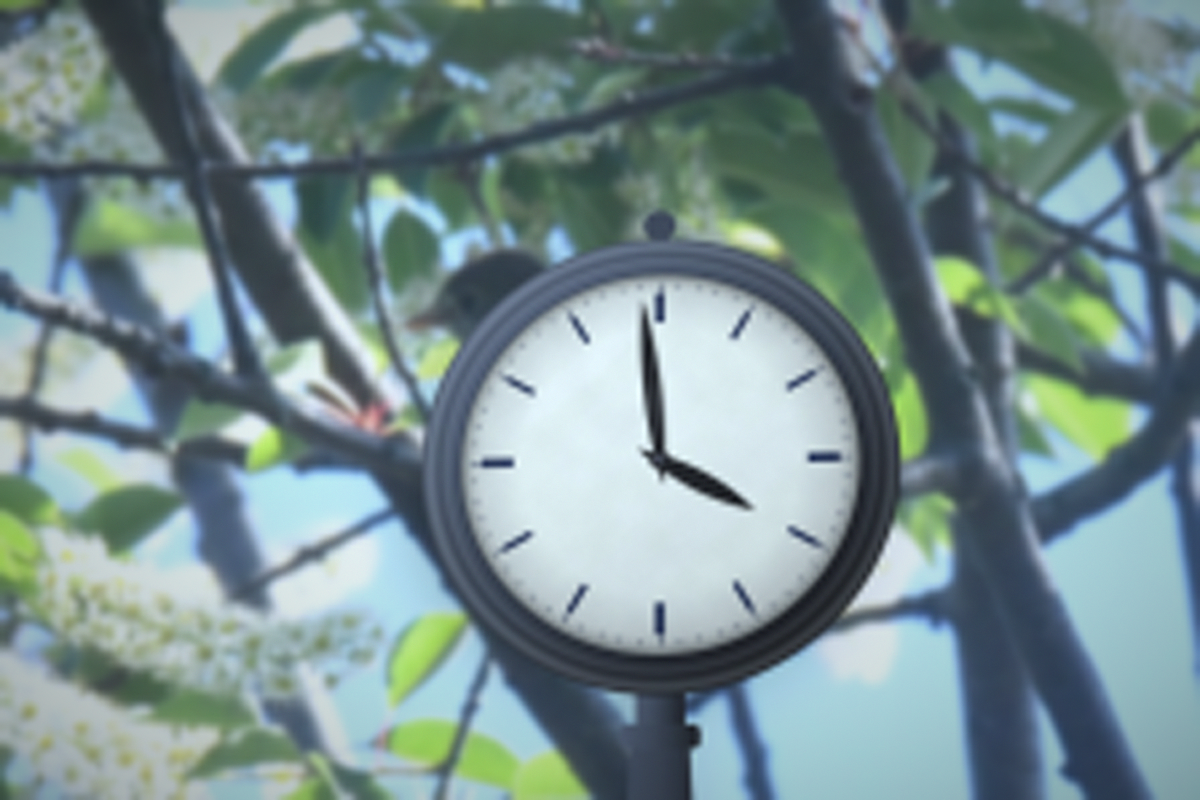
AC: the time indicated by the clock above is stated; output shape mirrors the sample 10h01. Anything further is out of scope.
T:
3h59
